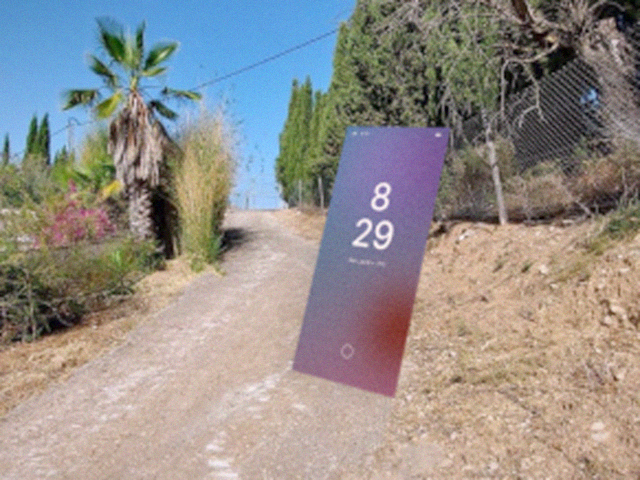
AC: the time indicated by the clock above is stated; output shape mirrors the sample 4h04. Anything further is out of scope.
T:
8h29
